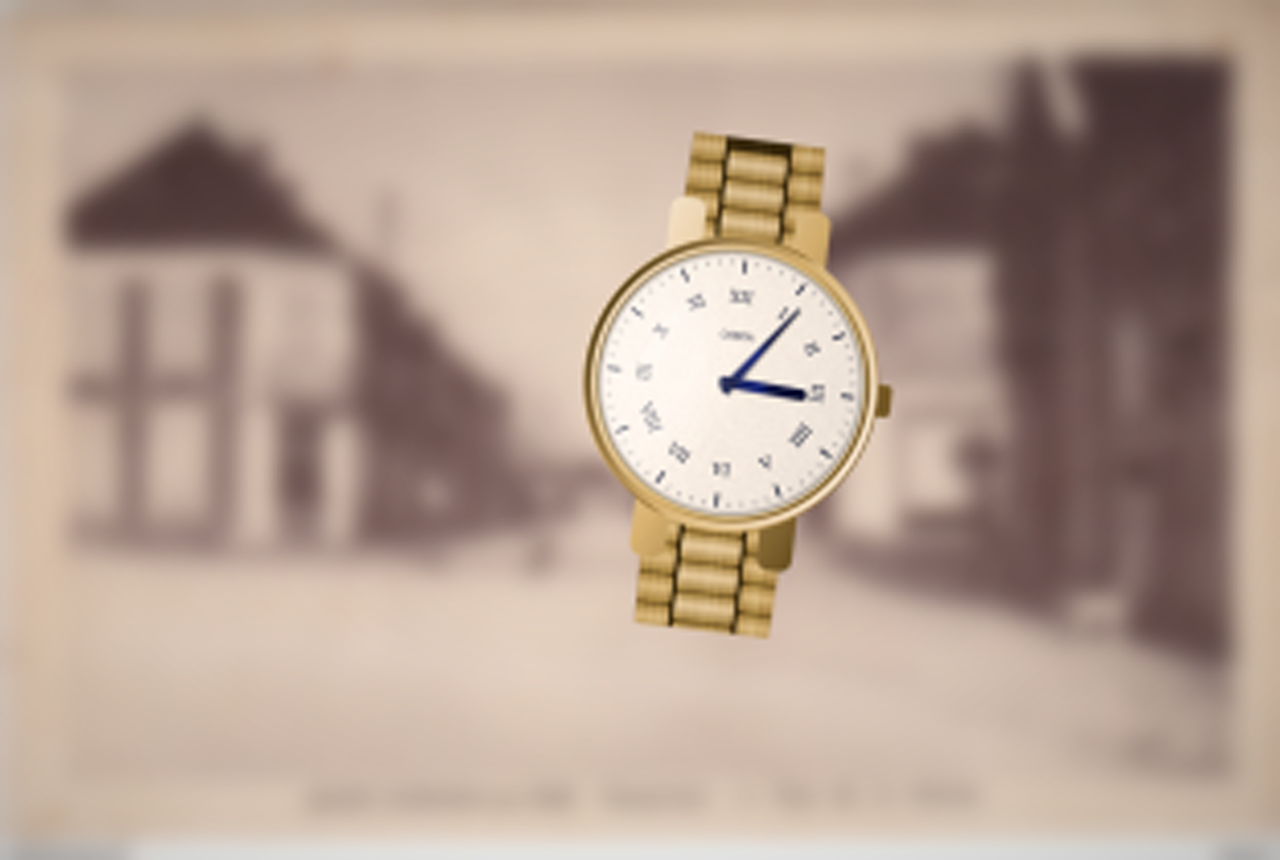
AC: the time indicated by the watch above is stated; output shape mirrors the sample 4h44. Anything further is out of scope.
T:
3h06
